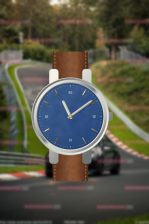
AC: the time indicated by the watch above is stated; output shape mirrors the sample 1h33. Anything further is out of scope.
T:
11h09
